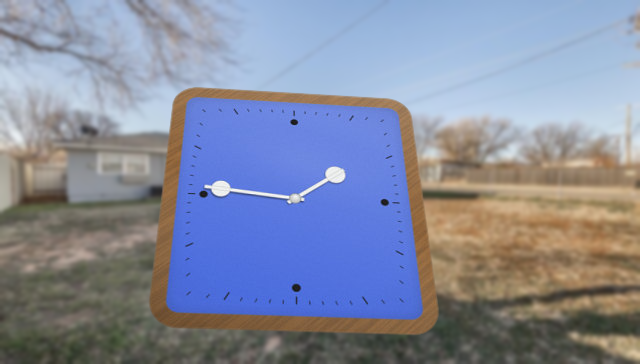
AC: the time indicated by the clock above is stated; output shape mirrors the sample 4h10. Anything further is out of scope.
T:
1h46
